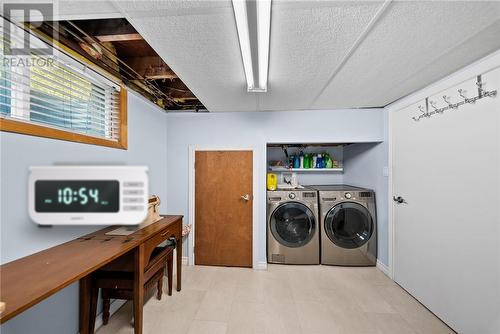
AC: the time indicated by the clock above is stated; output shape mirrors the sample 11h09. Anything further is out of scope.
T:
10h54
